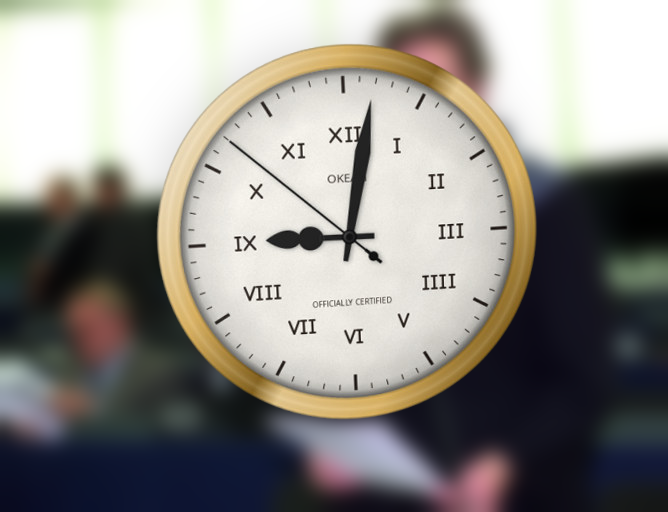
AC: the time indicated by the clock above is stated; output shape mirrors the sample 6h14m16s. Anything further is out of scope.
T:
9h01m52s
